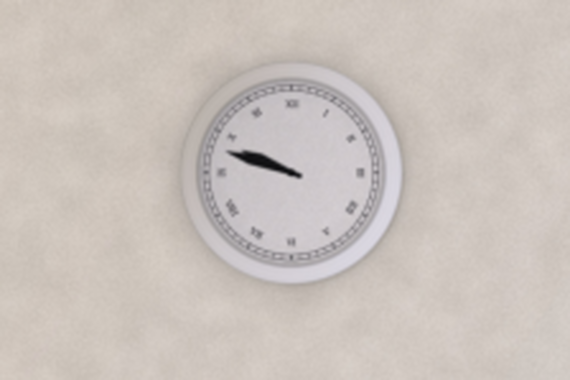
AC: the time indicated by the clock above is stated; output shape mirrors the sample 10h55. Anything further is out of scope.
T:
9h48
